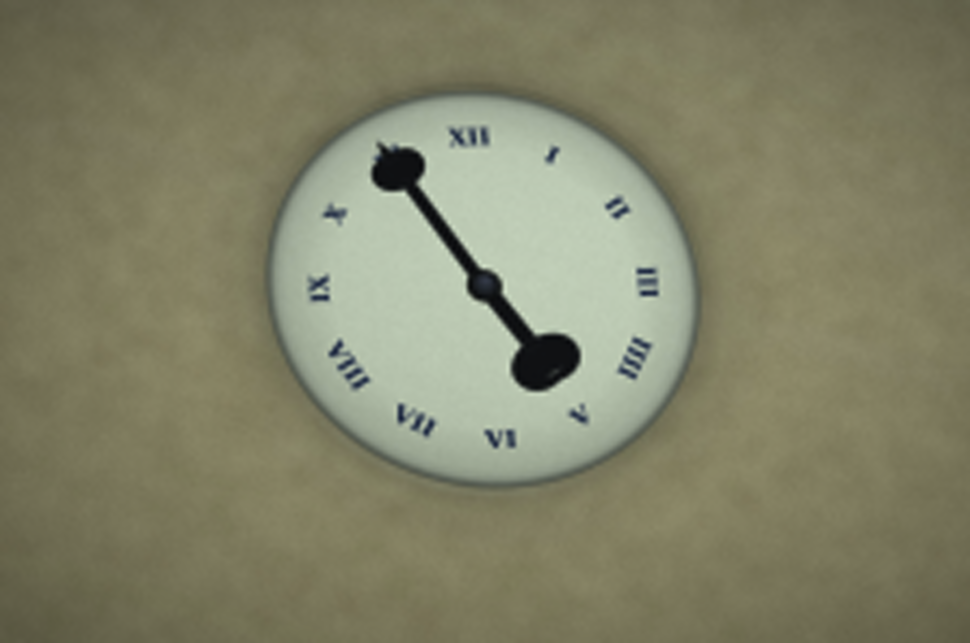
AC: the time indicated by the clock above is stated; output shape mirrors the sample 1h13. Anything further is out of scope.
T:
4h55
